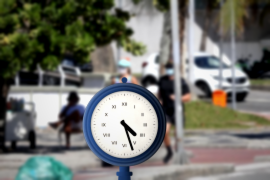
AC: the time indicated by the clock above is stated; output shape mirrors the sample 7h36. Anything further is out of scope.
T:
4h27
